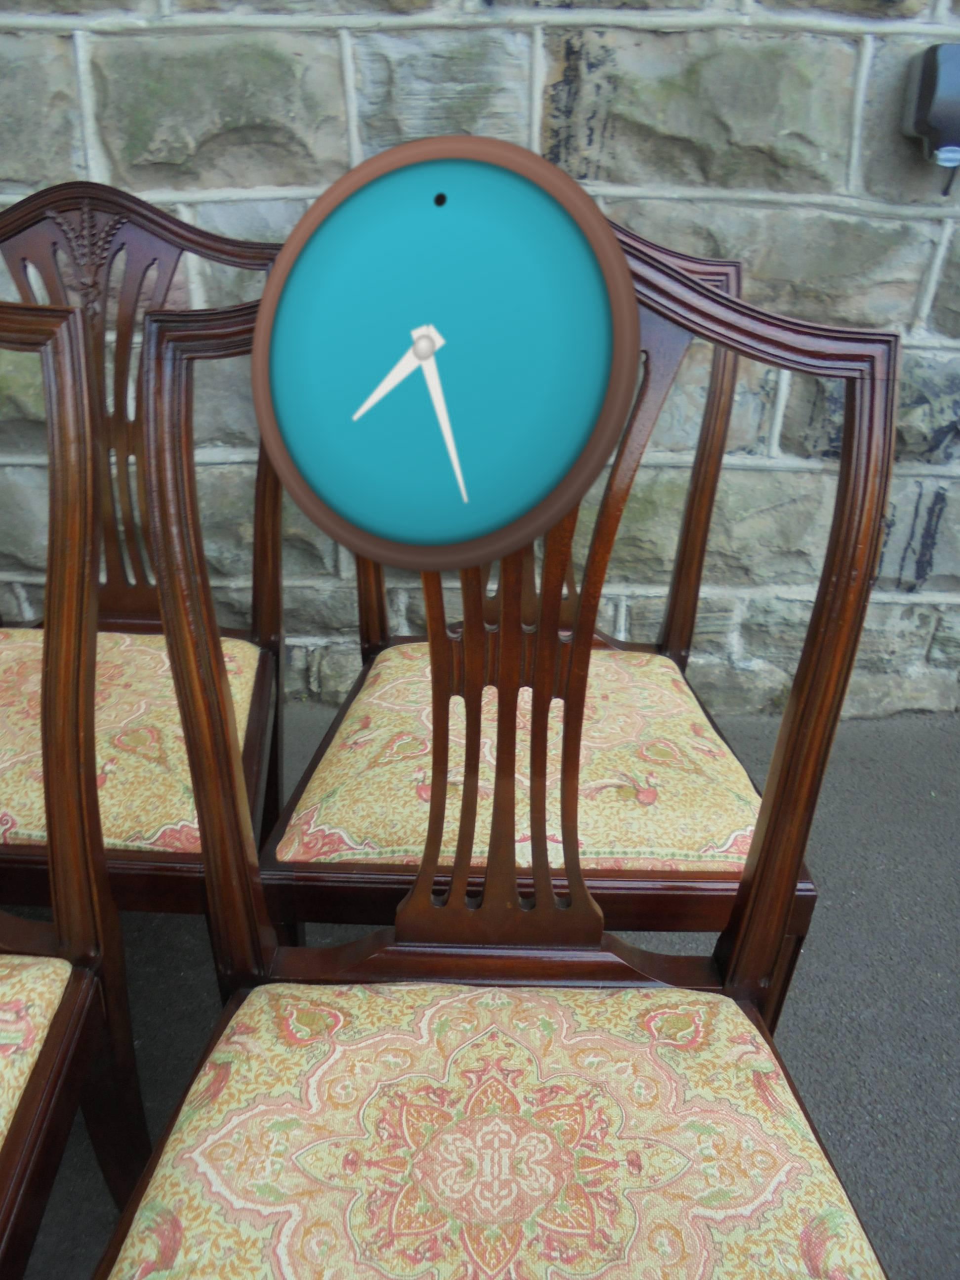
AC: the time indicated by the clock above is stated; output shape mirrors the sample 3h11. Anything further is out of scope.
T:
7h26
